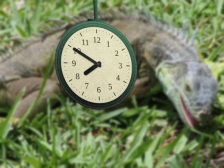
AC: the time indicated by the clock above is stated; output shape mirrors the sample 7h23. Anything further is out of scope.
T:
7h50
